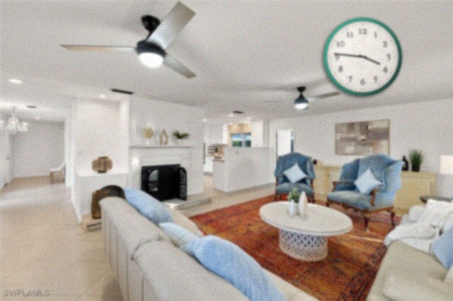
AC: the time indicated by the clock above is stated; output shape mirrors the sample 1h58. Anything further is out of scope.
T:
3h46
